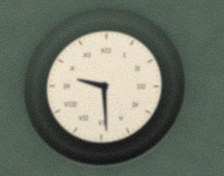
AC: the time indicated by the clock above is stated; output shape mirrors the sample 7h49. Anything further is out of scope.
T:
9h29
